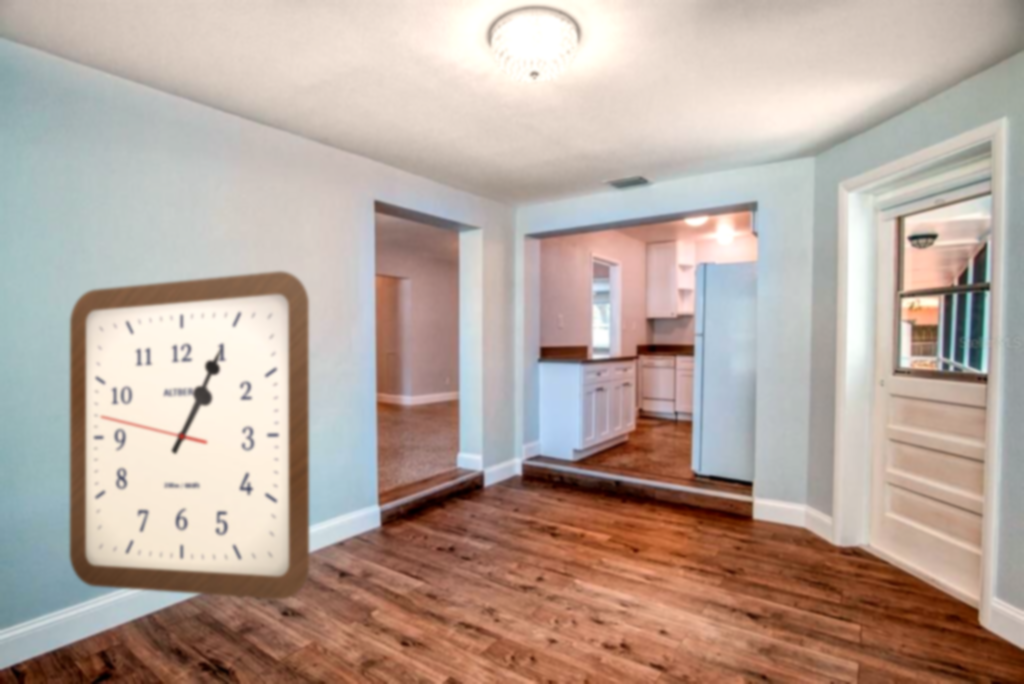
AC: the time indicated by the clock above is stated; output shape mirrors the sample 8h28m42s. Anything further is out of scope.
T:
1h04m47s
